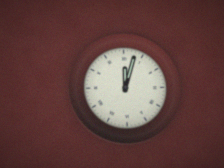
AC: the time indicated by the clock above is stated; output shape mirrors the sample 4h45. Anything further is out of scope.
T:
12h03
